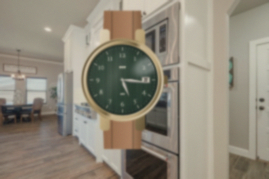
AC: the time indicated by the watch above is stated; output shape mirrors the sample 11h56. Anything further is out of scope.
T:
5h16
